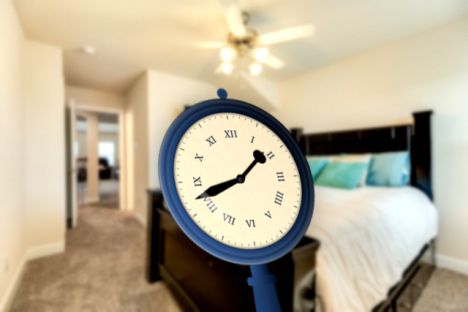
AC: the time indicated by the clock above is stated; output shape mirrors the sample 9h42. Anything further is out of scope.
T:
1h42
